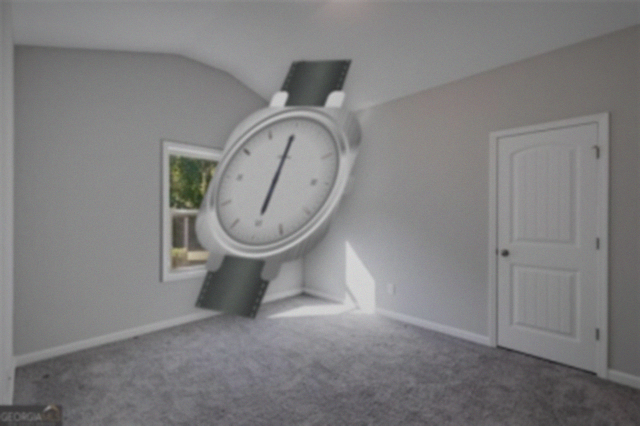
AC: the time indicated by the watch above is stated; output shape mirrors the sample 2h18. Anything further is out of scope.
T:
6h00
